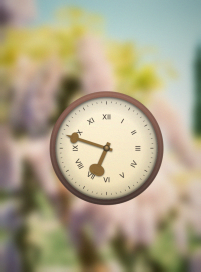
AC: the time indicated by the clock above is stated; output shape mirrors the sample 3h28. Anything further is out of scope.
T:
6h48
